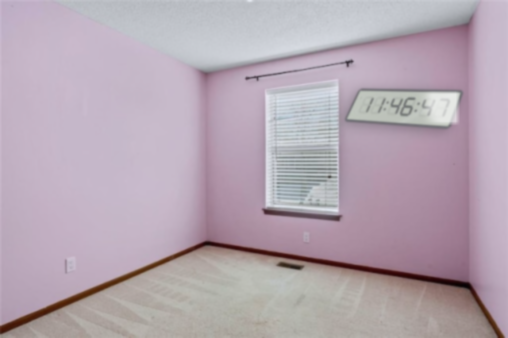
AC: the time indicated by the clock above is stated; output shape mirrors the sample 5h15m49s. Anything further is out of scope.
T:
11h46m47s
